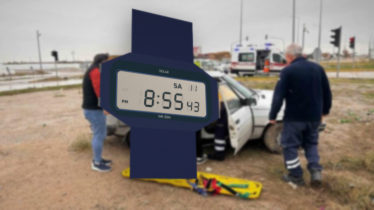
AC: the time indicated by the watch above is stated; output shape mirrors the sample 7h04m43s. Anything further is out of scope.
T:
8h55m43s
